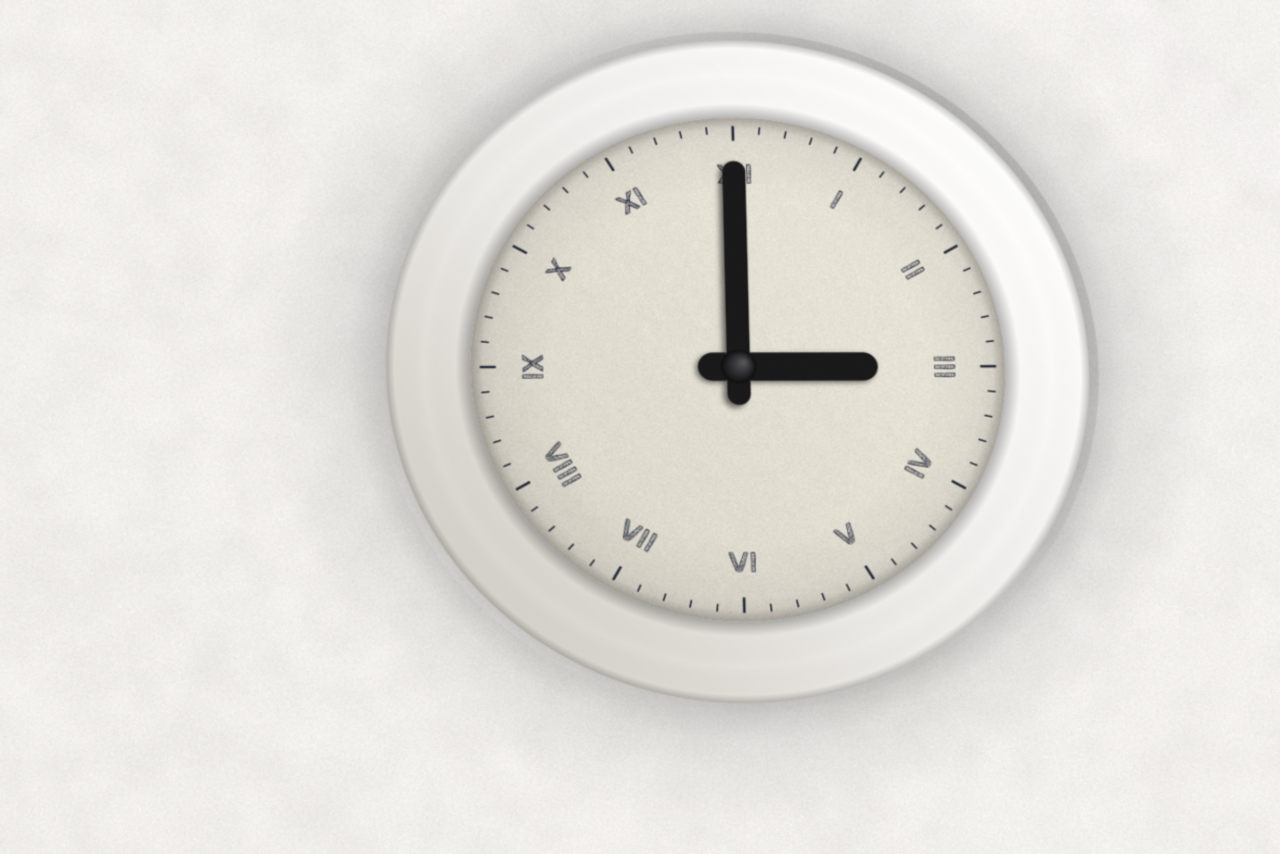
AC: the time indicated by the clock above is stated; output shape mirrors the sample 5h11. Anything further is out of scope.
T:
3h00
